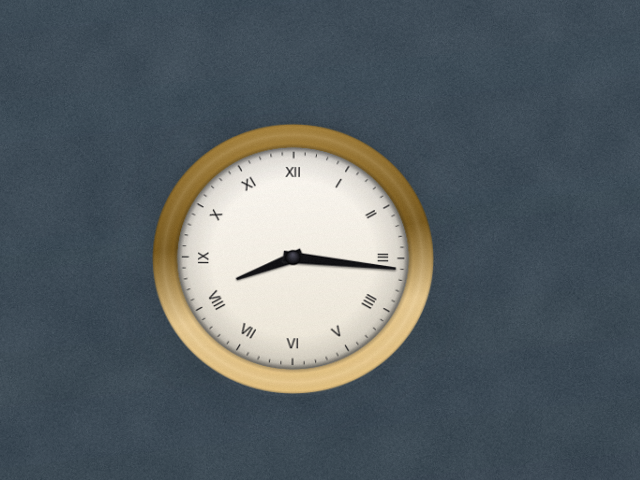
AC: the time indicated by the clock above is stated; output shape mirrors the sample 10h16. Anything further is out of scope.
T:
8h16
